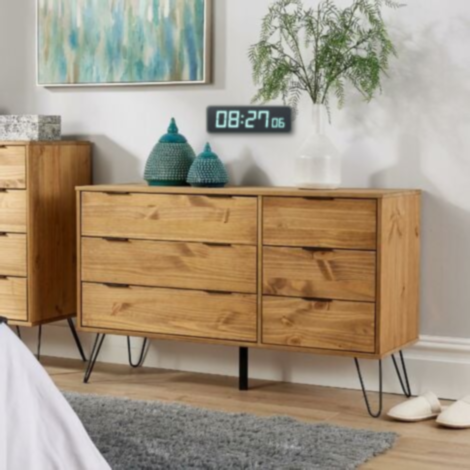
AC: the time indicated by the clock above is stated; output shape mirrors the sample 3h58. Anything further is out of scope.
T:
8h27
